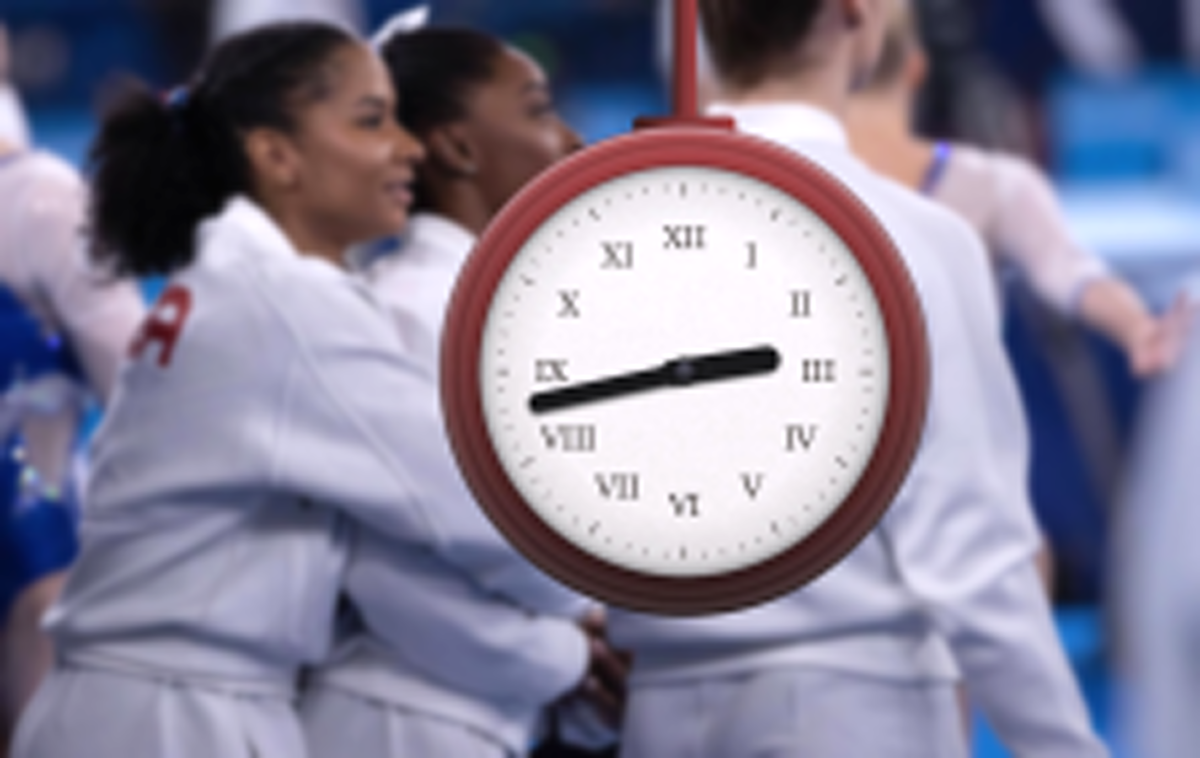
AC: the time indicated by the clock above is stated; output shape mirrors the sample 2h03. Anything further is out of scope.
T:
2h43
